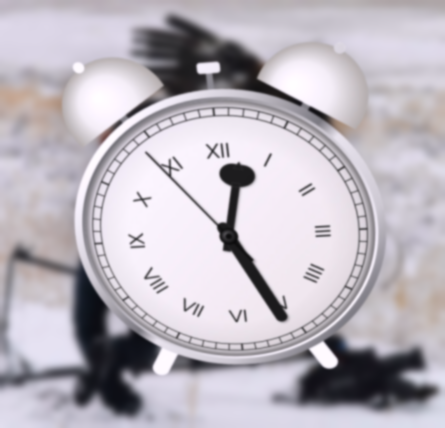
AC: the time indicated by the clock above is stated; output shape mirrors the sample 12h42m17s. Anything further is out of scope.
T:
12h25m54s
